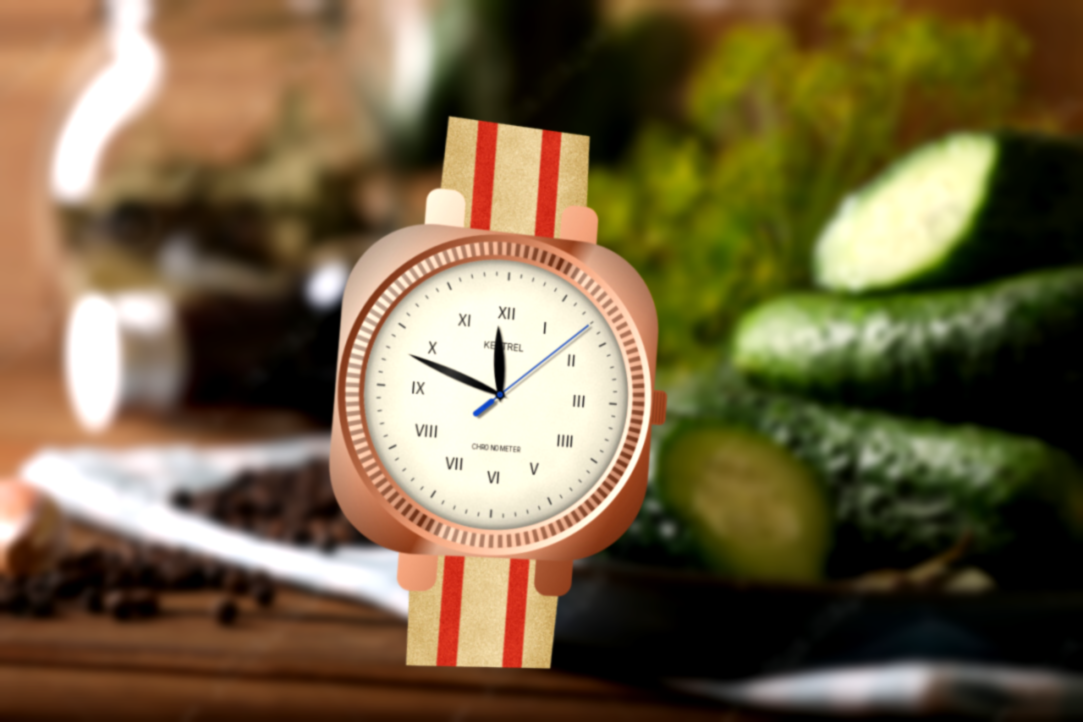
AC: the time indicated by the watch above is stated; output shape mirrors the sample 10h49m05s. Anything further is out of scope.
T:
11h48m08s
